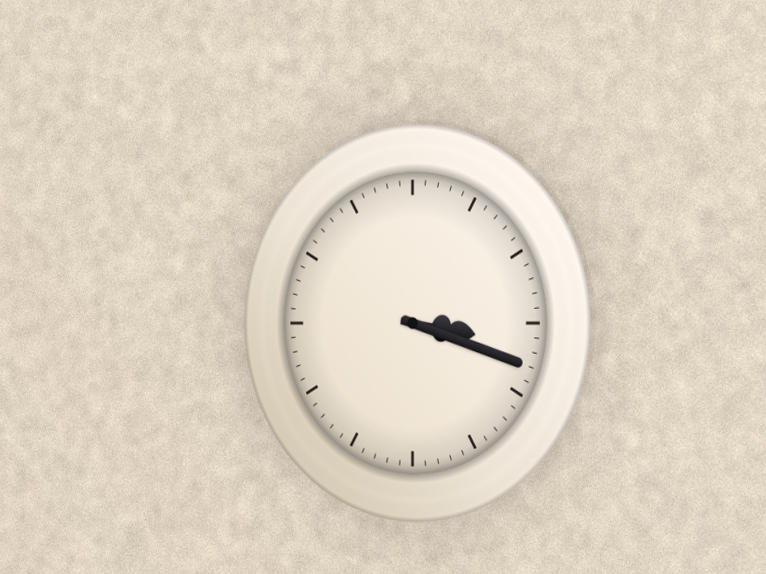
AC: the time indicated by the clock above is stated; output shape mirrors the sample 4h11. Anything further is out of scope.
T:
3h18
